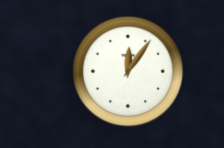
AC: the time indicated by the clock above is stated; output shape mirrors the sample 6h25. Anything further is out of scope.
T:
12h06
